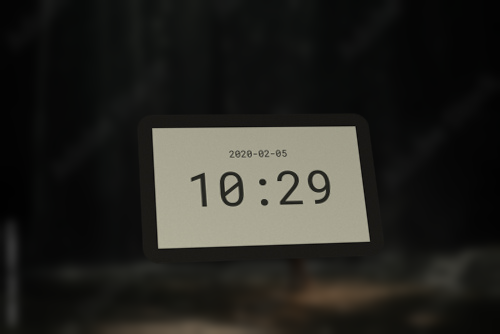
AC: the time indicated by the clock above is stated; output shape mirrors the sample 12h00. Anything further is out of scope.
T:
10h29
